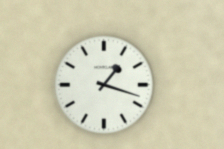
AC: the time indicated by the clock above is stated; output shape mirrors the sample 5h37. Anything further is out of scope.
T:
1h18
